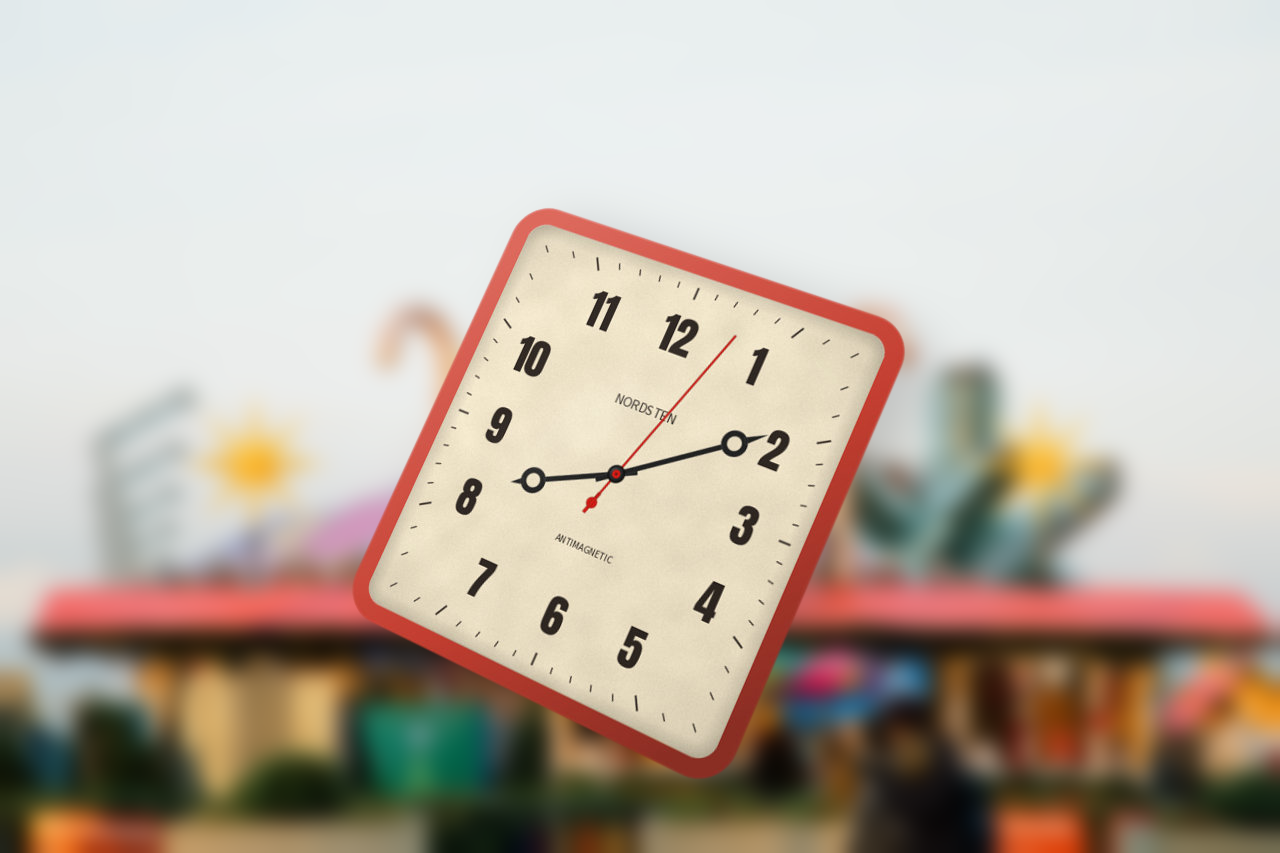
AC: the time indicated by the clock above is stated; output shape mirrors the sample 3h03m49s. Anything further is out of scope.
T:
8h09m03s
